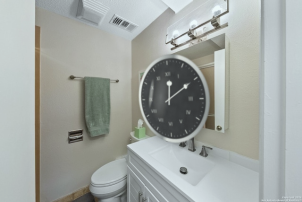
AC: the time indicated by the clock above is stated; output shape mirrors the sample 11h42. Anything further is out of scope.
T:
12h10
